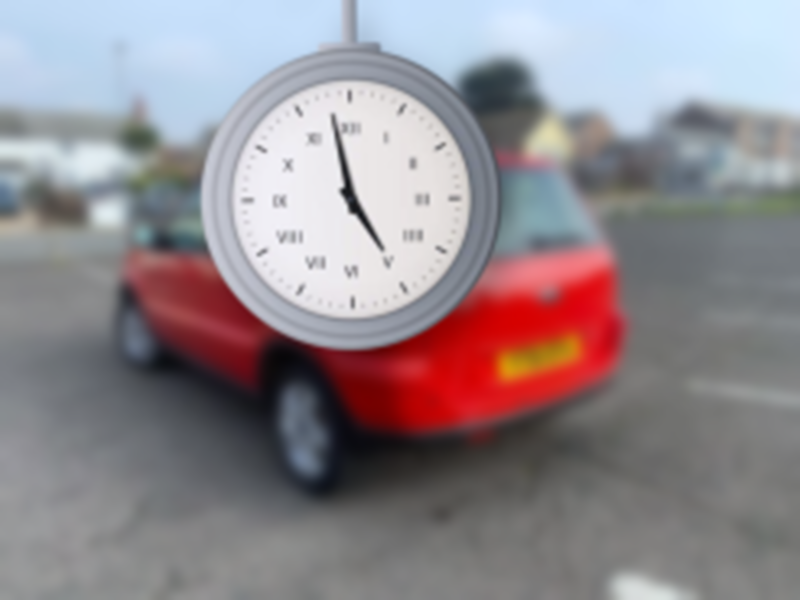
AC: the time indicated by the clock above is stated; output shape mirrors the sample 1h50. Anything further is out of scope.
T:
4h58
